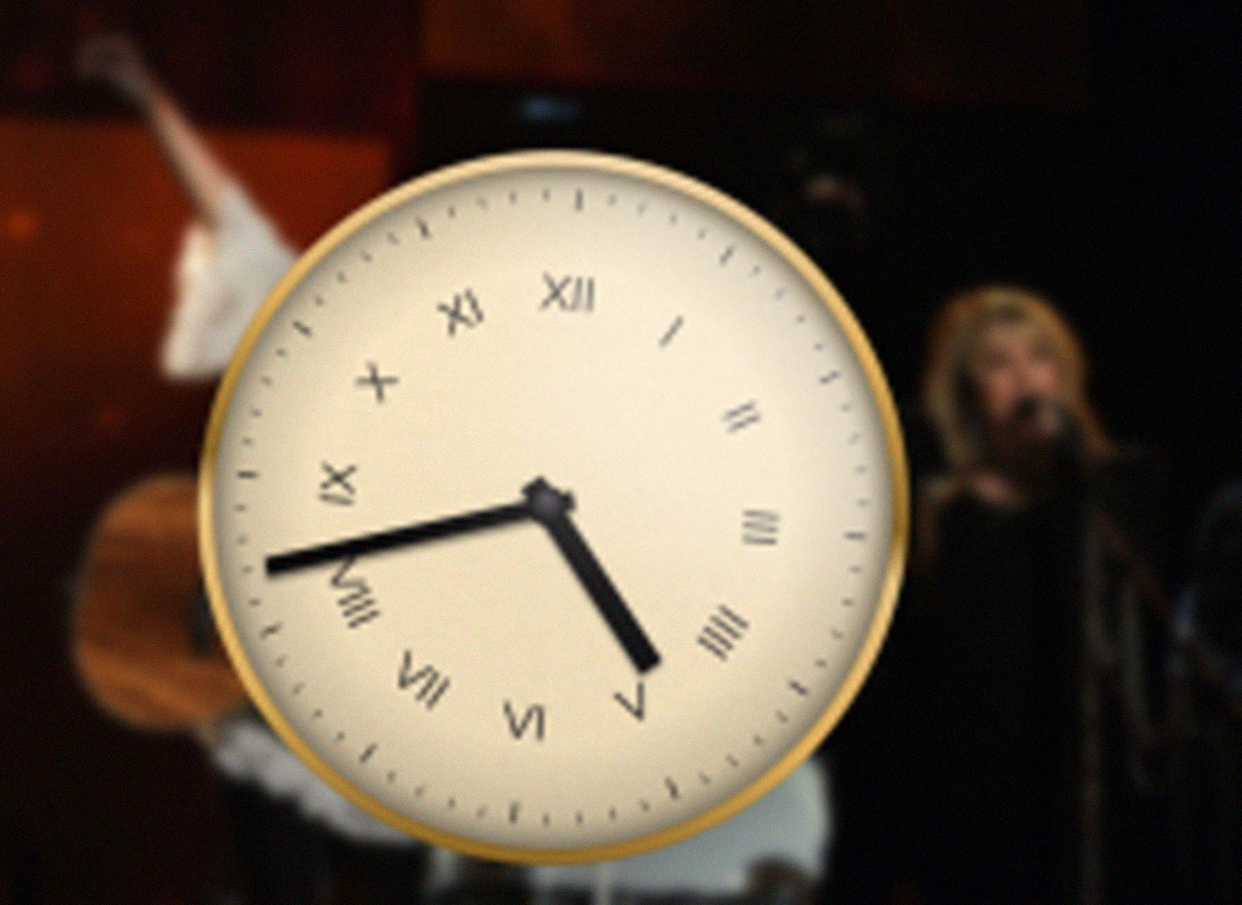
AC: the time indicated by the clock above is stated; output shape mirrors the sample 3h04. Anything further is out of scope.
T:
4h42
